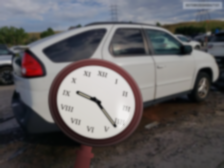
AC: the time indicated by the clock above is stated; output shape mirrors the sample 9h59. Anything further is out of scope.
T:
9h22
